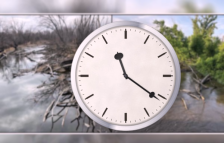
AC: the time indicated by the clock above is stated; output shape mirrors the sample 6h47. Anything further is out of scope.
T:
11h21
